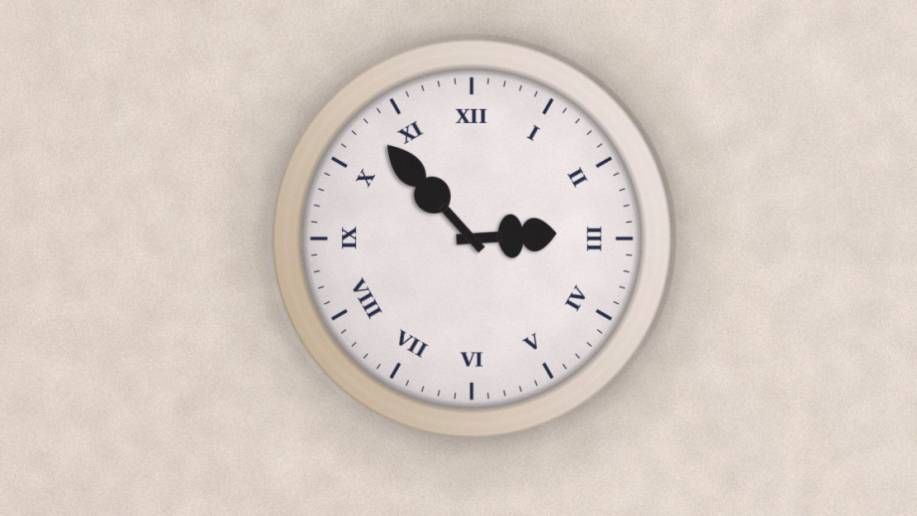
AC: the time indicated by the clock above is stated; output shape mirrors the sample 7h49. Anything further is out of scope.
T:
2h53
